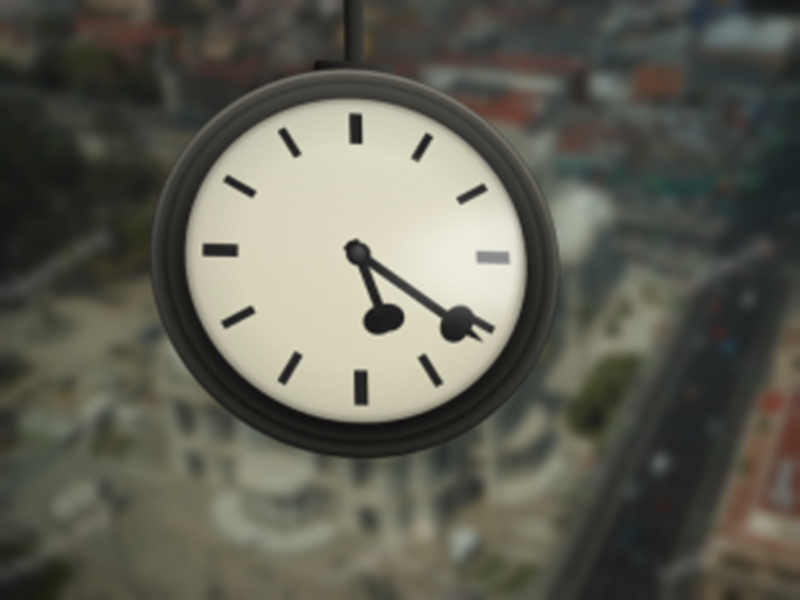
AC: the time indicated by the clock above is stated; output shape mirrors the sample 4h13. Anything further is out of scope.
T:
5h21
